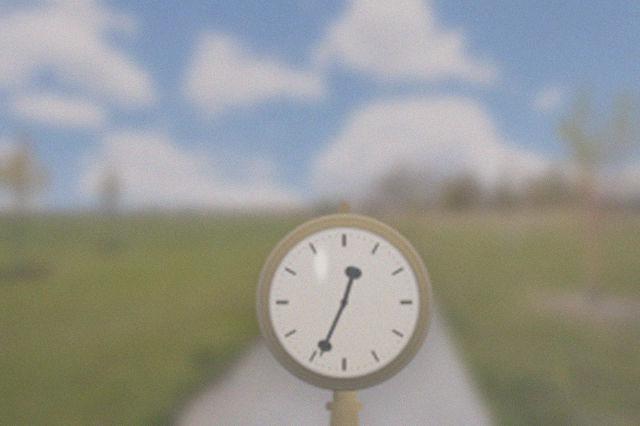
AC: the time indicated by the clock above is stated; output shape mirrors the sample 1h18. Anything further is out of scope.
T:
12h34
